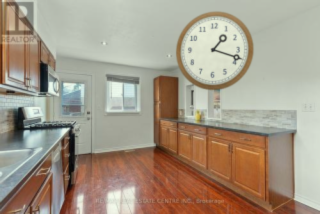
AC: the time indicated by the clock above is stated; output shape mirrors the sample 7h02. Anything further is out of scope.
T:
1h18
